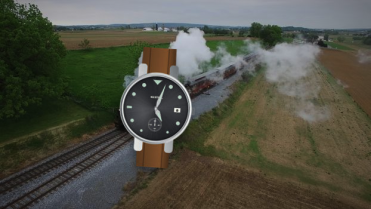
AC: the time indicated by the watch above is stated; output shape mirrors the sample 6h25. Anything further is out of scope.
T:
5h03
